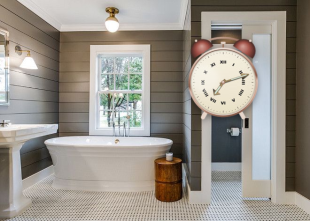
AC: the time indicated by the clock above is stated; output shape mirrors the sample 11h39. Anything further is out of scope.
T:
7h12
